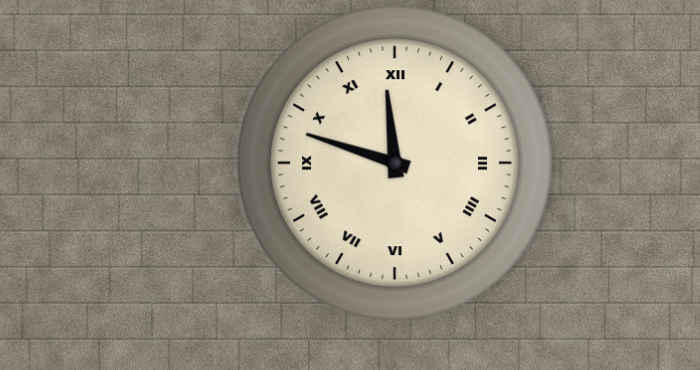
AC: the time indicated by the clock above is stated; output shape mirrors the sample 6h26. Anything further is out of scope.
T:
11h48
